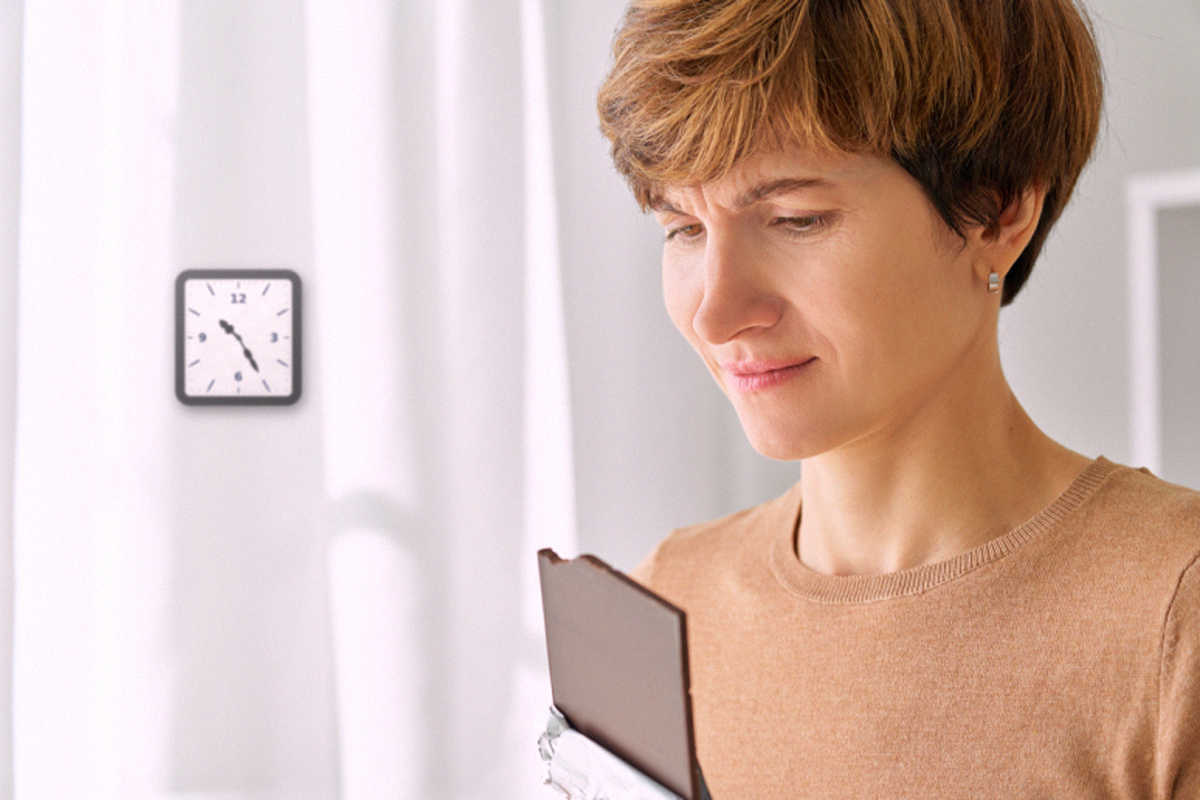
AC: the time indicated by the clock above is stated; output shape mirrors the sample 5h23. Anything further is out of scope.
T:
10h25
